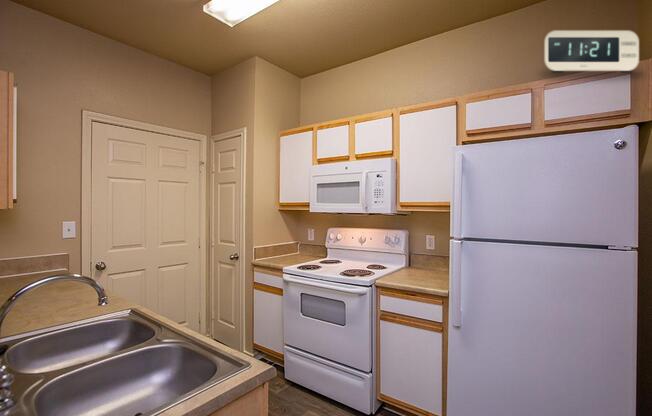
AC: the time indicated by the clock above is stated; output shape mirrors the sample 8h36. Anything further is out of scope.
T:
11h21
